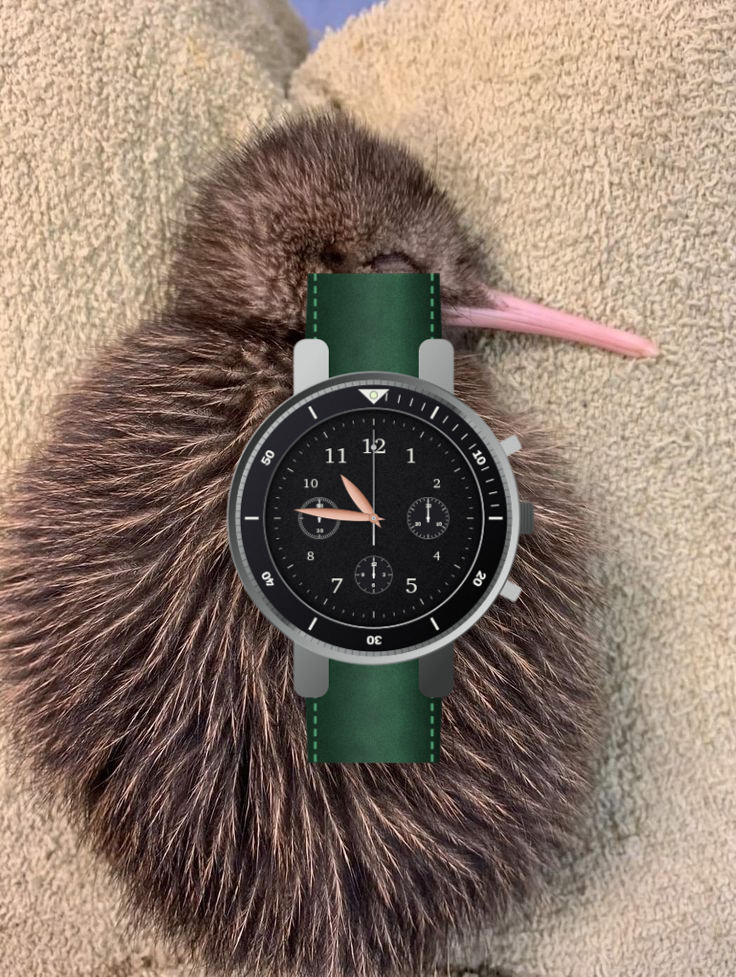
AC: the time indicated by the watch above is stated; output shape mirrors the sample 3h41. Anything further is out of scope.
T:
10h46
